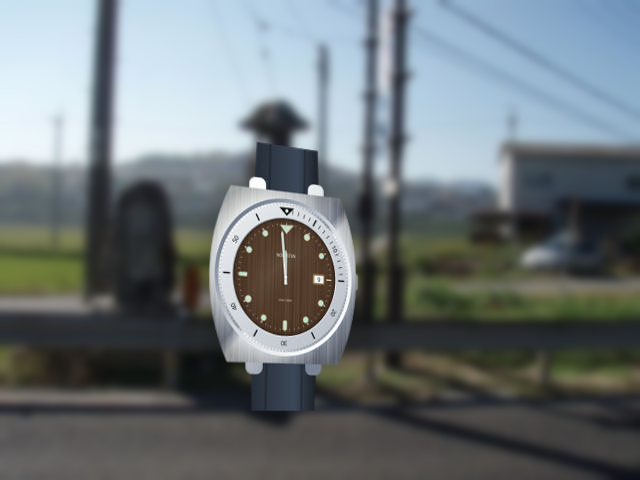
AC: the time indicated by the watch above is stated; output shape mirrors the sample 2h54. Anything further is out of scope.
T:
11h59
